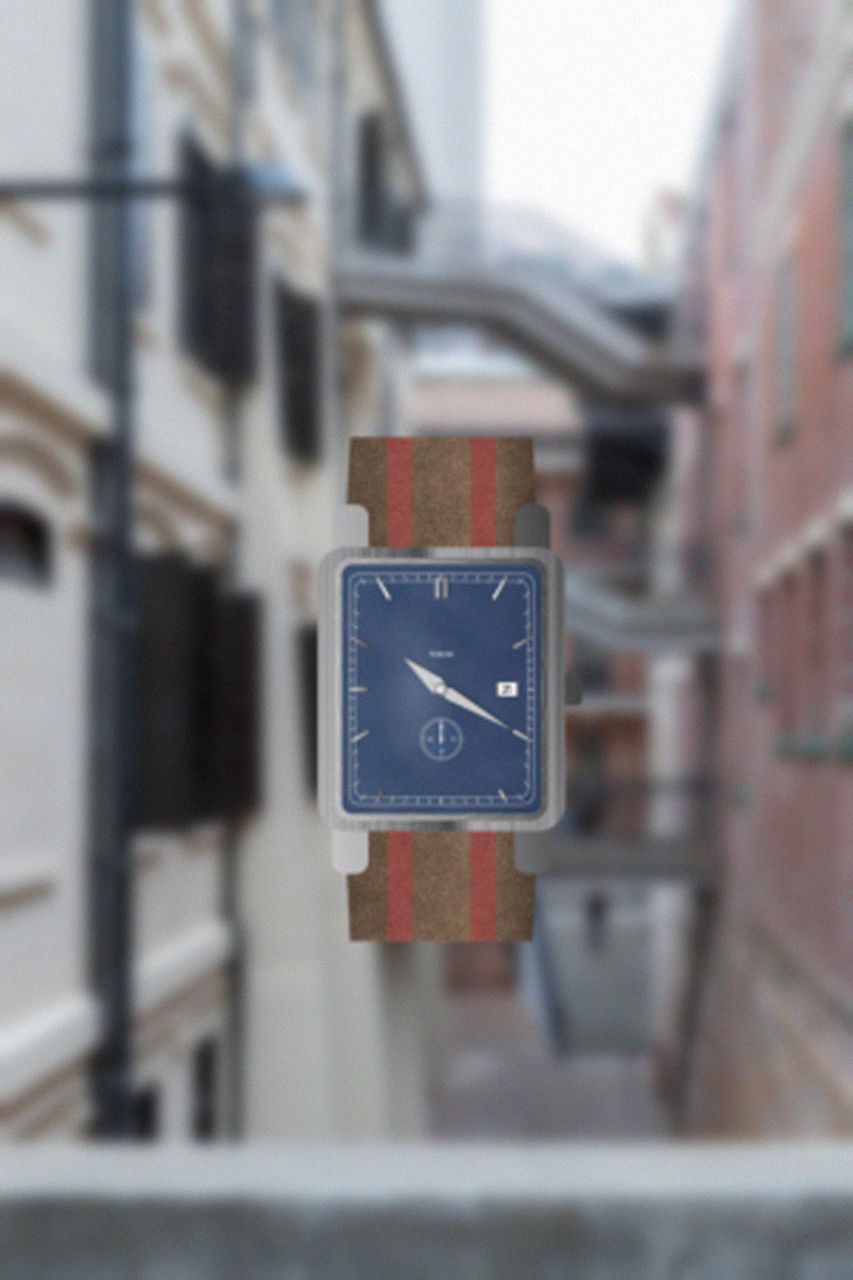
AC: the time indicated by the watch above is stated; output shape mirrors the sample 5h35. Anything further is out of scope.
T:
10h20
